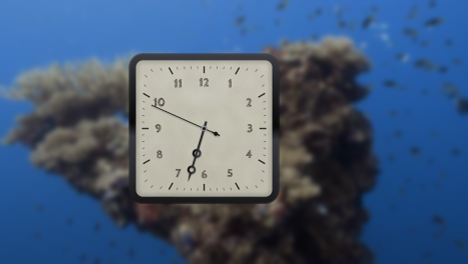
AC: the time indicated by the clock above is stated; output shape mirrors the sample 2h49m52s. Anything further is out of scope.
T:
6h32m49s
